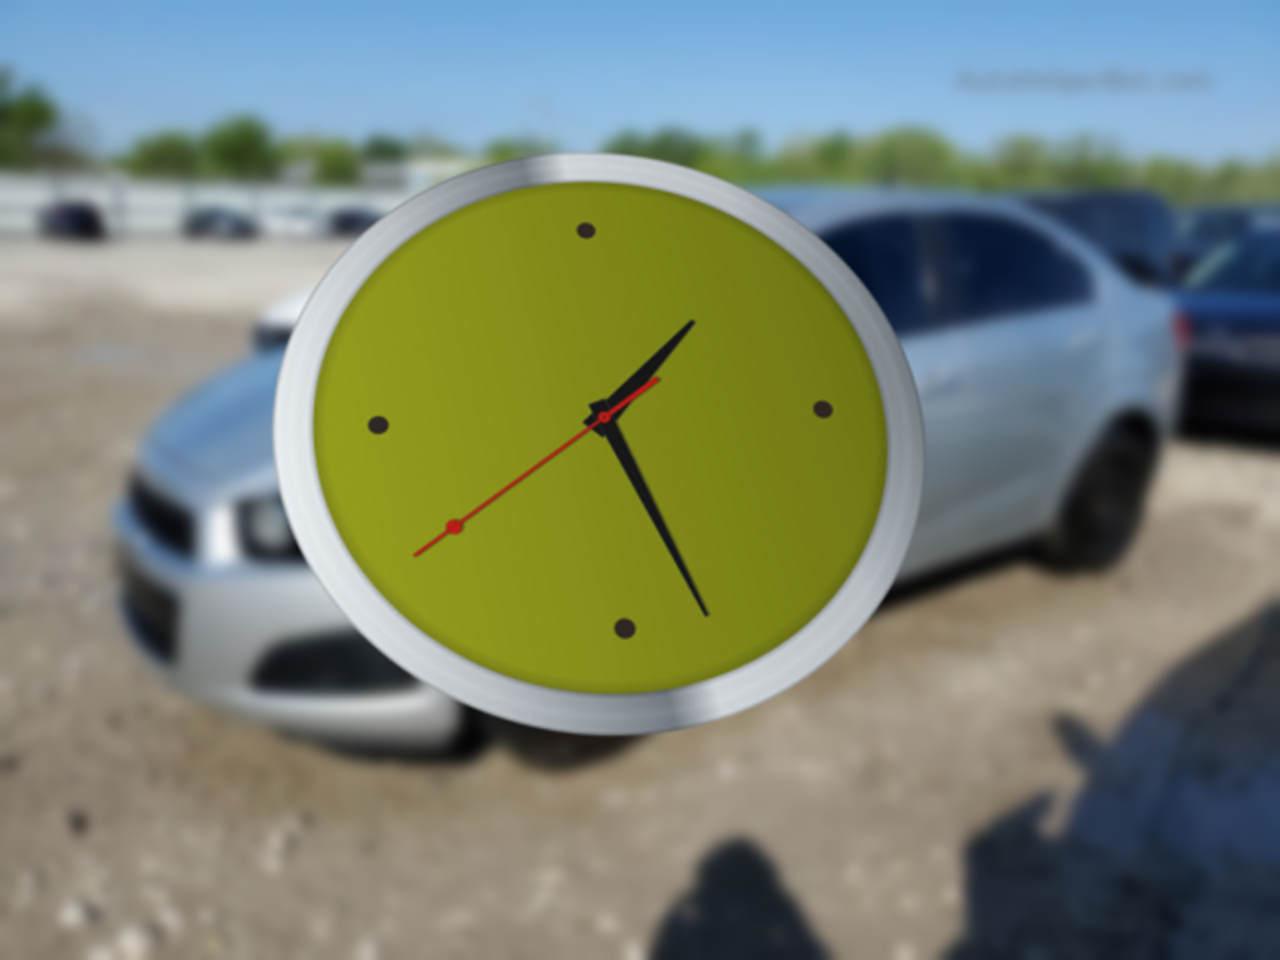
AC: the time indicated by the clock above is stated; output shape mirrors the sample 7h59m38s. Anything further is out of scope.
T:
1h26m39s
